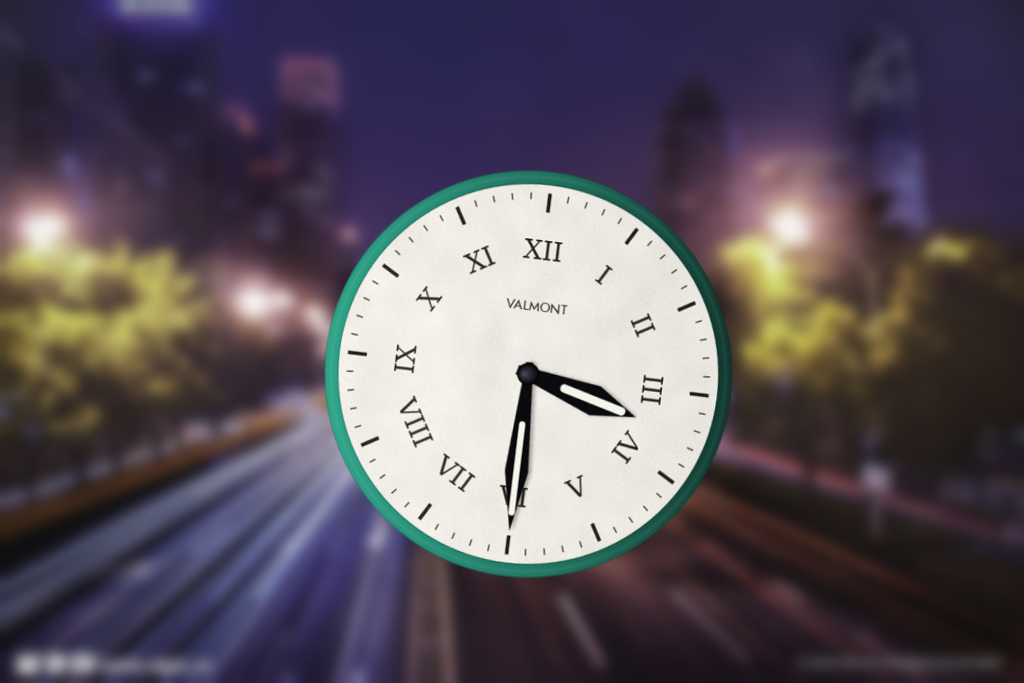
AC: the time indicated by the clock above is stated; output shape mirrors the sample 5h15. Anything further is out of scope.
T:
3h30
